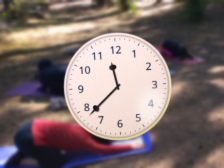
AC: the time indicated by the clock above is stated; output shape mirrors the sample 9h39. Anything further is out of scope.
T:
11h38
